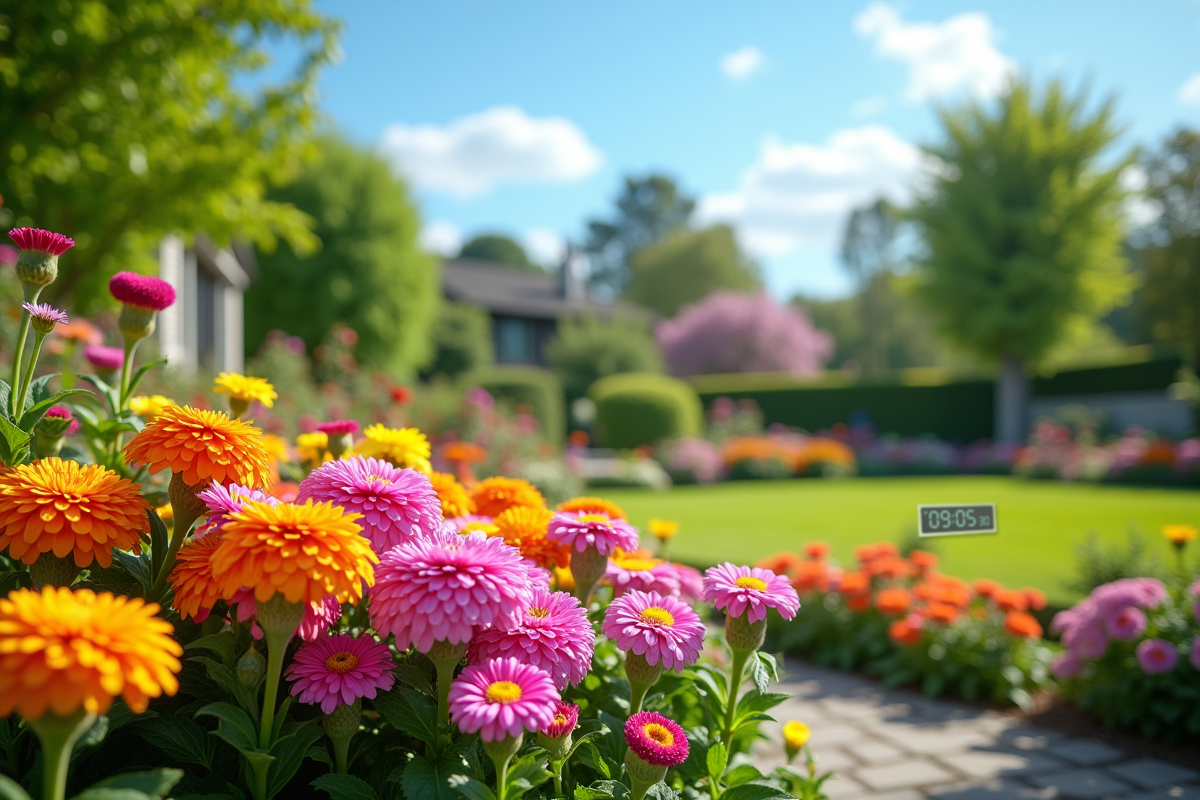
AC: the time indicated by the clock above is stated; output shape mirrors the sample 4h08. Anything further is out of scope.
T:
9h05
